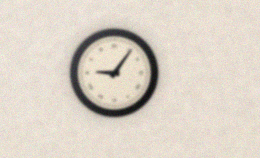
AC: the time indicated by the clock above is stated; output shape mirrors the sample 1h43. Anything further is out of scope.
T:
9h06
